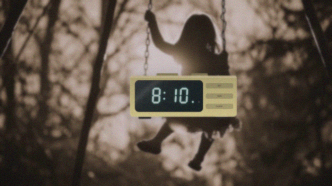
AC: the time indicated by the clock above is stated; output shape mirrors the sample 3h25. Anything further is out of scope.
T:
8h10
